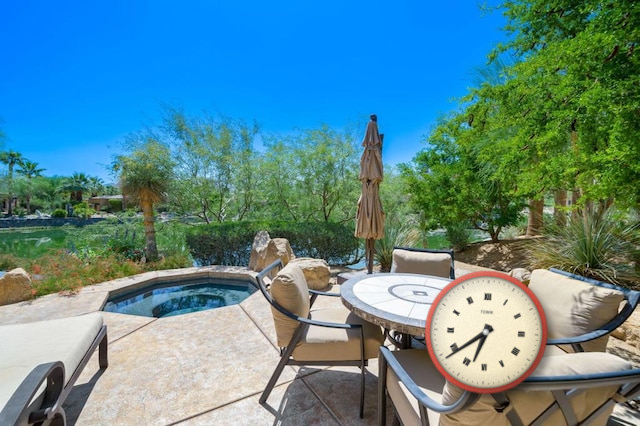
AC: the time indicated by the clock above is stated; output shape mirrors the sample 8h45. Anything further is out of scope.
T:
6h39
